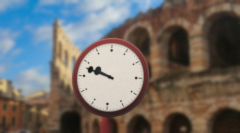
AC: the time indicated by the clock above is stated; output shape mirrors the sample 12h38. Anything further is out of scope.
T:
9h48
